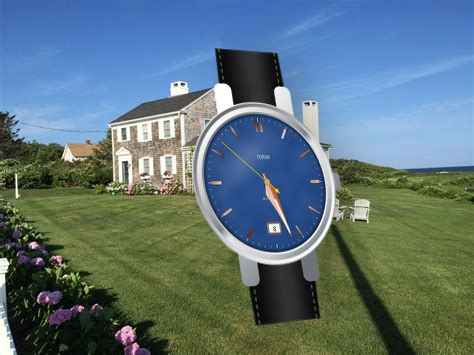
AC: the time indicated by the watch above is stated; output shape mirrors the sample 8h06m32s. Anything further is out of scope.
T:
5h26m52s
